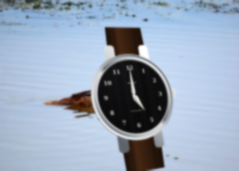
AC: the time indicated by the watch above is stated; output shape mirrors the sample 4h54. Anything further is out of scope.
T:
5h00
